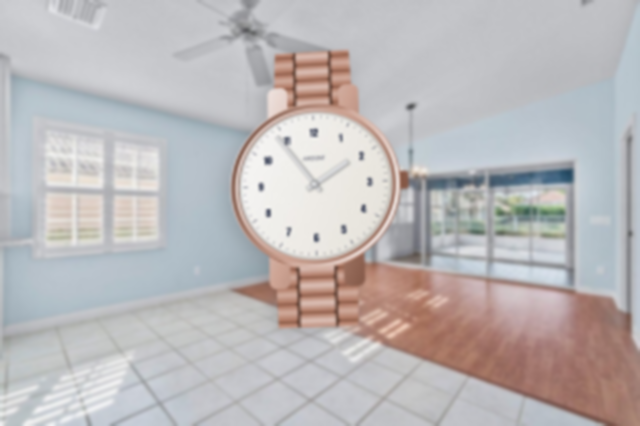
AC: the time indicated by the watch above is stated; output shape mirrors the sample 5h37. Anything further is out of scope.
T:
1h54
